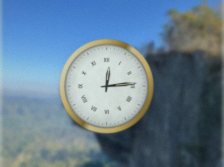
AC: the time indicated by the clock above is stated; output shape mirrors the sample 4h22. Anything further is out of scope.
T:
12h14
